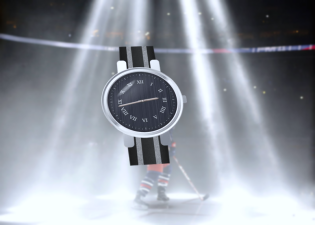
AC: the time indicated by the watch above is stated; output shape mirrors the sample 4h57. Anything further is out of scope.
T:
2h43
